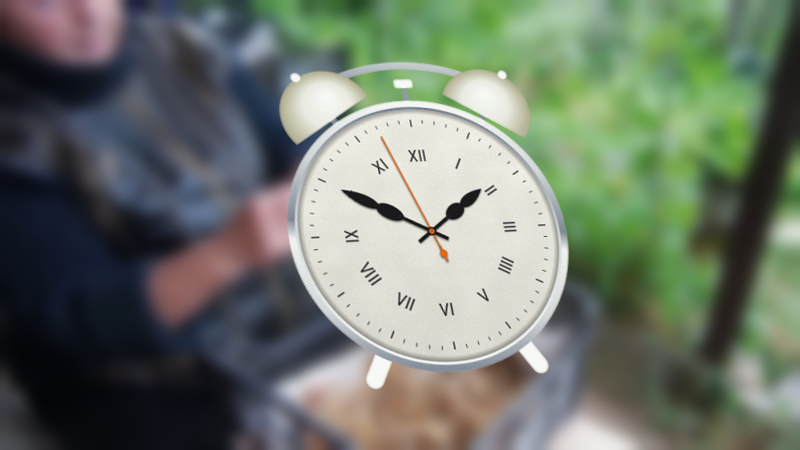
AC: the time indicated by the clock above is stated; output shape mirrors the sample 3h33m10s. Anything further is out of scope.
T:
1h49m57s
